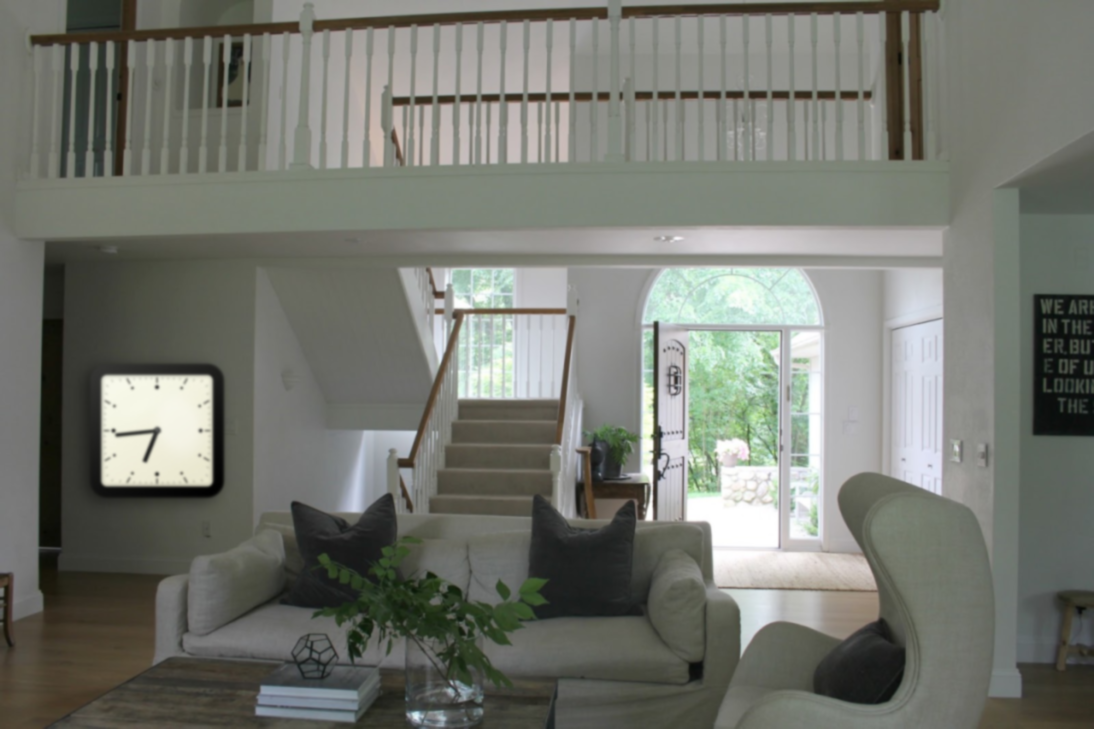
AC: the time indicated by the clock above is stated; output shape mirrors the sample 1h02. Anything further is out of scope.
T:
6h44
